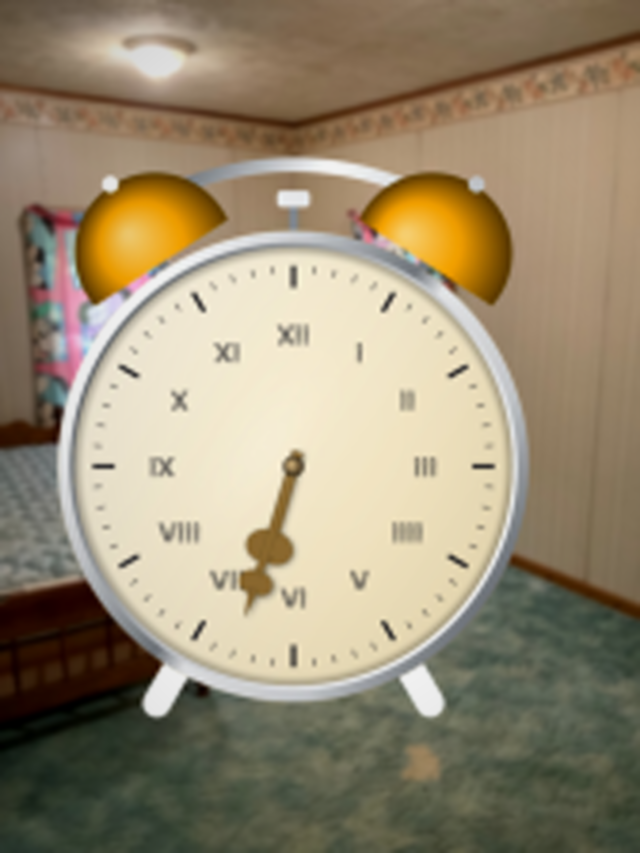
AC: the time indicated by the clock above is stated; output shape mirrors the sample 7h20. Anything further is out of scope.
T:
6h33
